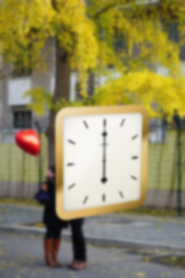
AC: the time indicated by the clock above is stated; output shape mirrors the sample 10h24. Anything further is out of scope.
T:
6h00
